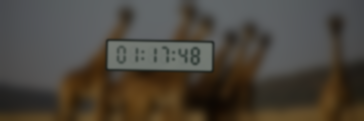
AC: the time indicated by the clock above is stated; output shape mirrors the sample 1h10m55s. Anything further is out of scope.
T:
1h17m48s
